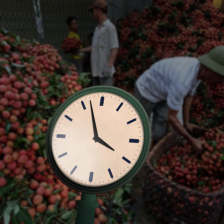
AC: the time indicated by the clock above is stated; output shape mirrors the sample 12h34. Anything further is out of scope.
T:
3h57
